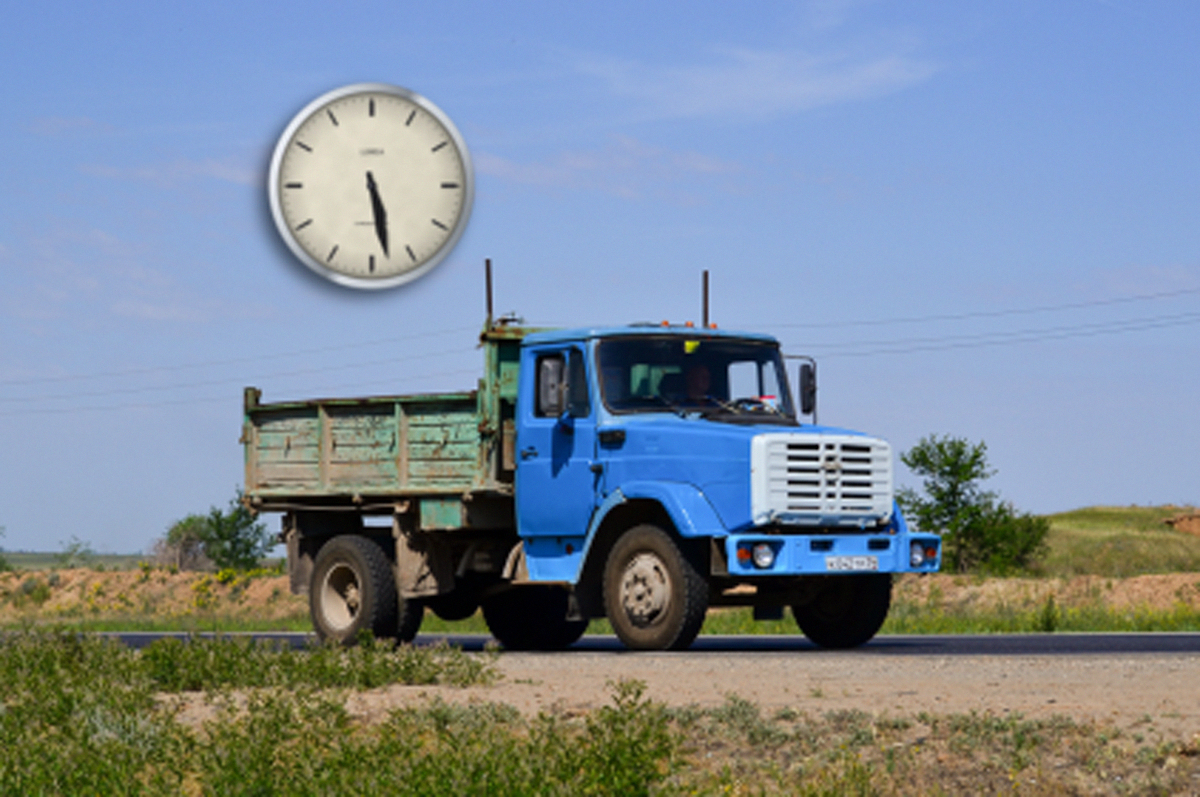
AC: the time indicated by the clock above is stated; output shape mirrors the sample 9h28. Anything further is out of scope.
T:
5h28
